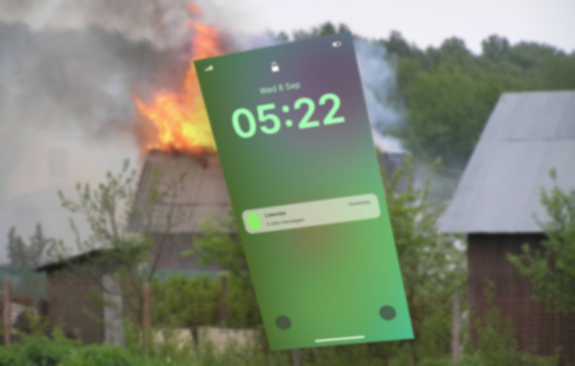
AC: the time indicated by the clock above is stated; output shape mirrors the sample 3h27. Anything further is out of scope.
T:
5h22
